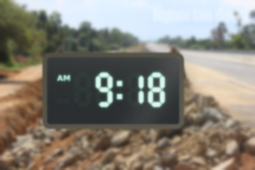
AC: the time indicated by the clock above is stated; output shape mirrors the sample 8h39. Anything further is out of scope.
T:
9h18
